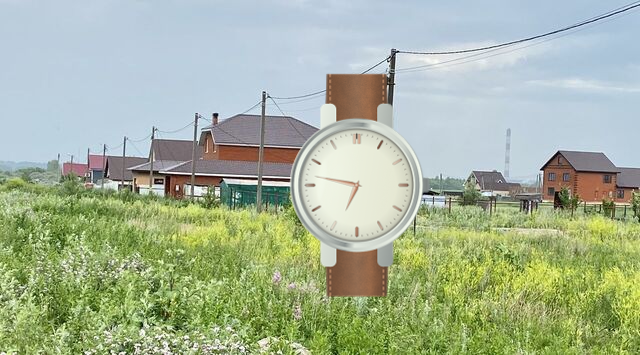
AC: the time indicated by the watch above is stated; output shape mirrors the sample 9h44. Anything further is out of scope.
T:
6h47
